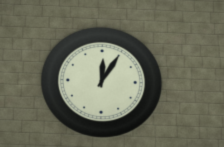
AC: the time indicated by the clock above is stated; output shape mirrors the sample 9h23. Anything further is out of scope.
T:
12h05
